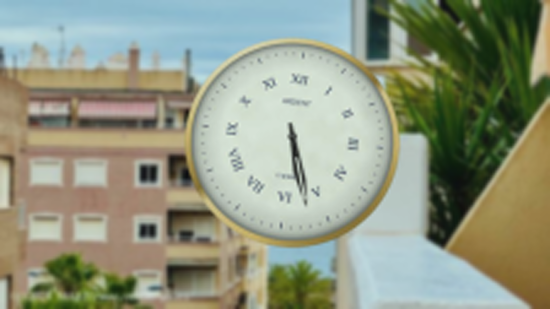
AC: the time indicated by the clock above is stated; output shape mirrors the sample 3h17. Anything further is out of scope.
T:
5h27
